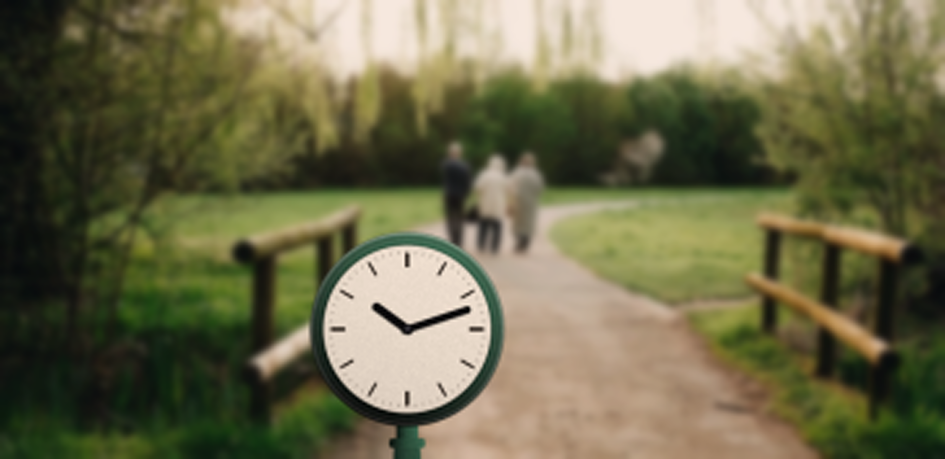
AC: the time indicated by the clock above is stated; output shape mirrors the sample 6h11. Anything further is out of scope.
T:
10h12
